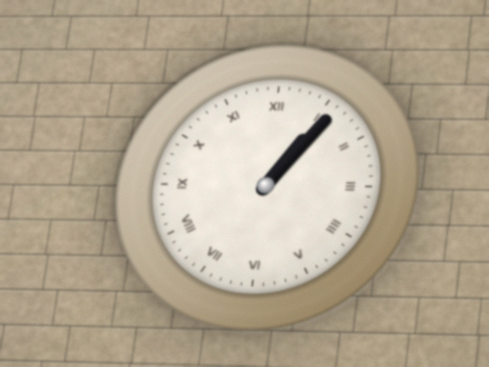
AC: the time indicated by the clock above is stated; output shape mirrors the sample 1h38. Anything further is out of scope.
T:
1h06
